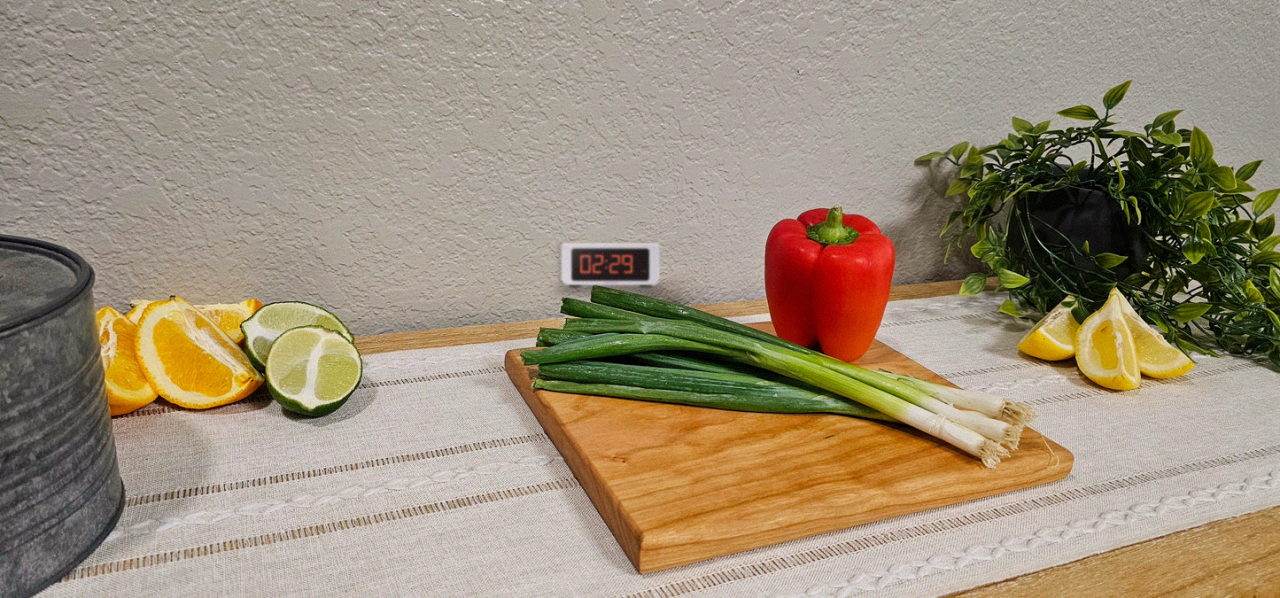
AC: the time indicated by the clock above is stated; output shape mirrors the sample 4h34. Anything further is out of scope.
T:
2h29
